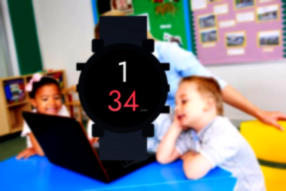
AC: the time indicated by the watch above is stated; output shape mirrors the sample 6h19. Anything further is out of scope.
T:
1h34
